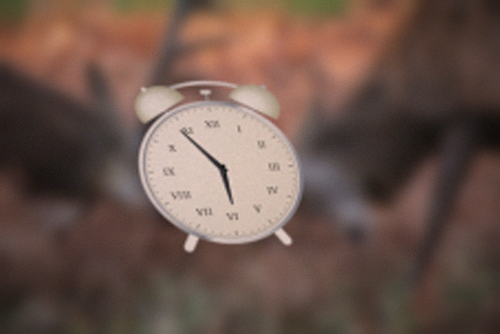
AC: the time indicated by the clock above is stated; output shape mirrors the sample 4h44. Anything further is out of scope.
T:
5h54
